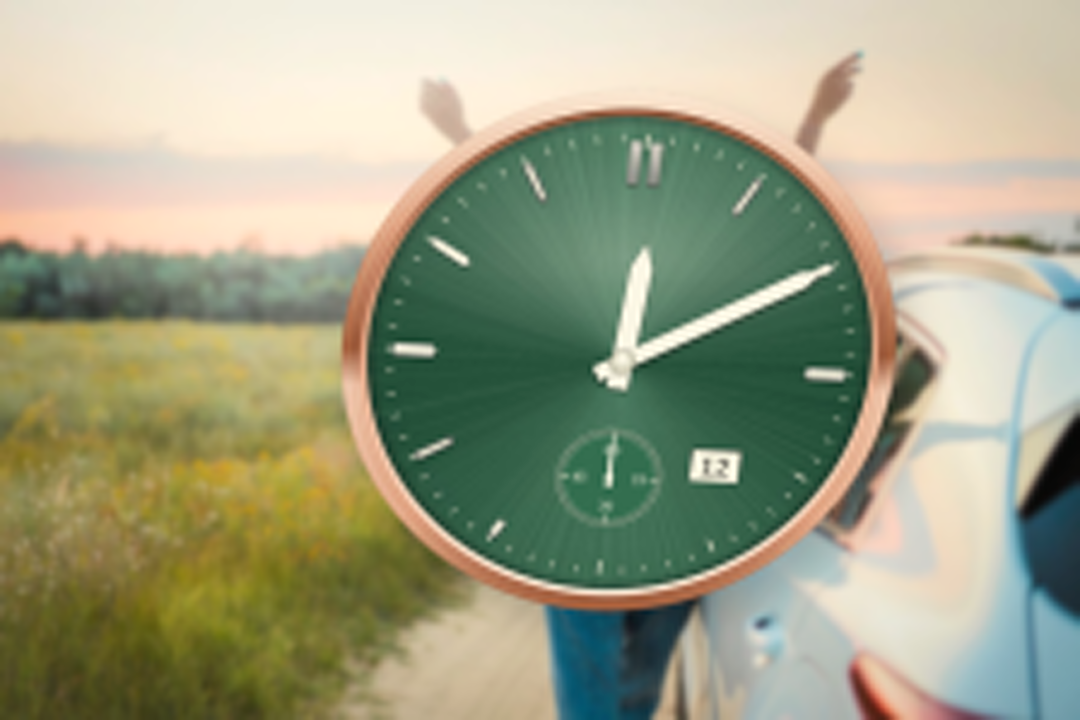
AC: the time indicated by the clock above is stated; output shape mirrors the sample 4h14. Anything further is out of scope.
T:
12h10
